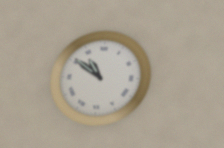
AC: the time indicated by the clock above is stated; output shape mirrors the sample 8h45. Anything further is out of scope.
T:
10h51
